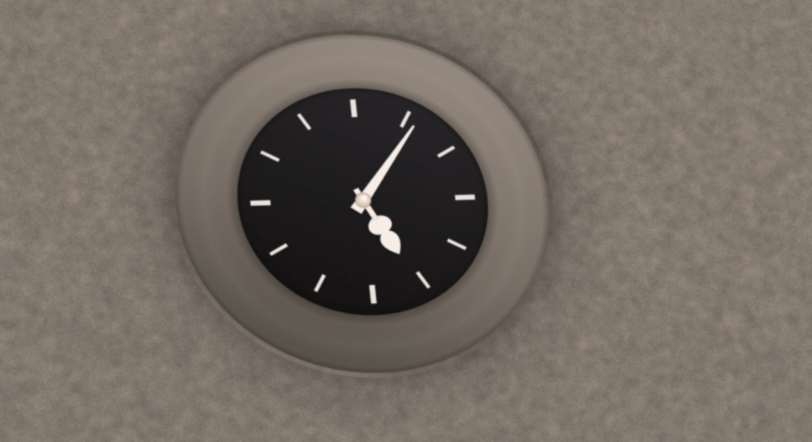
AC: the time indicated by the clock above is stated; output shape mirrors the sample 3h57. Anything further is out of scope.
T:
5h06
